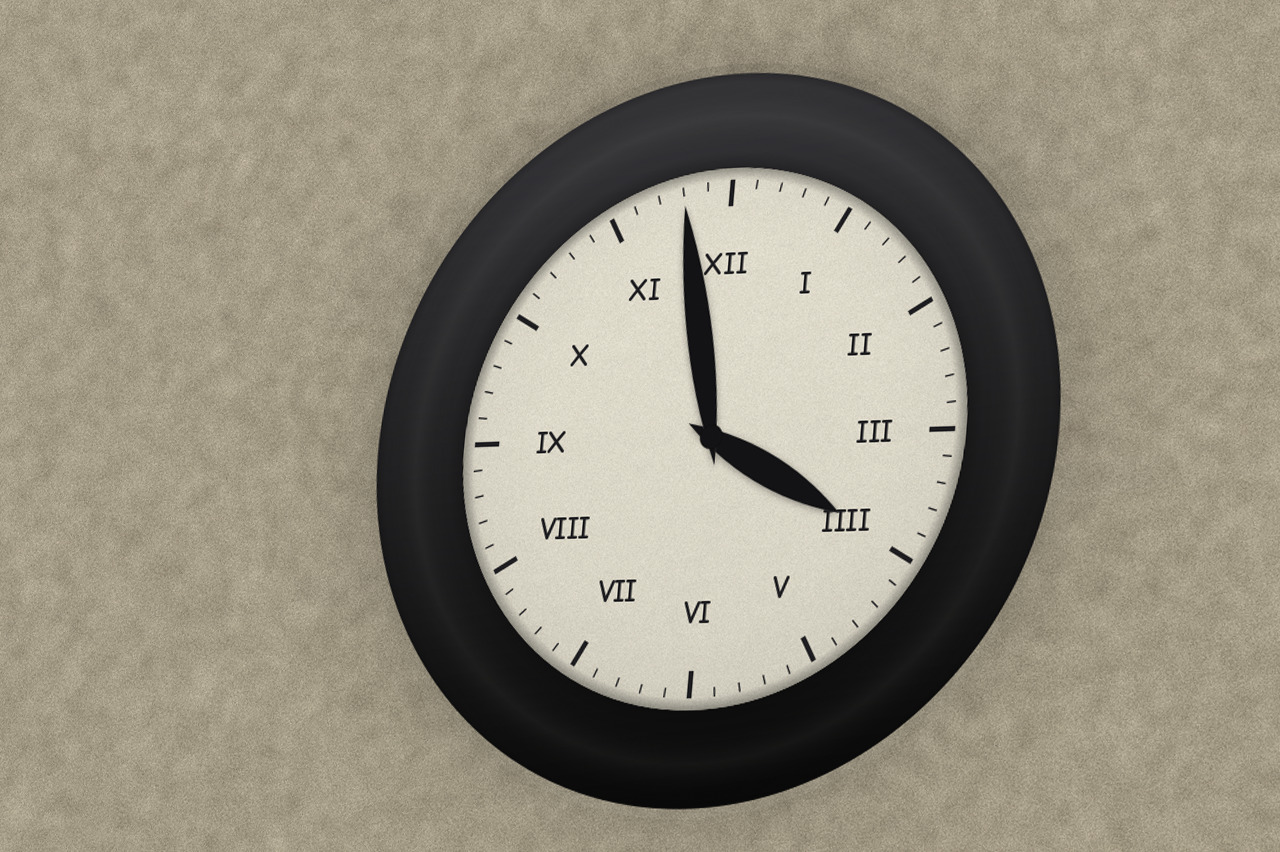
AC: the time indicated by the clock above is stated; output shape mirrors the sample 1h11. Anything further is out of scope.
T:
3h58
